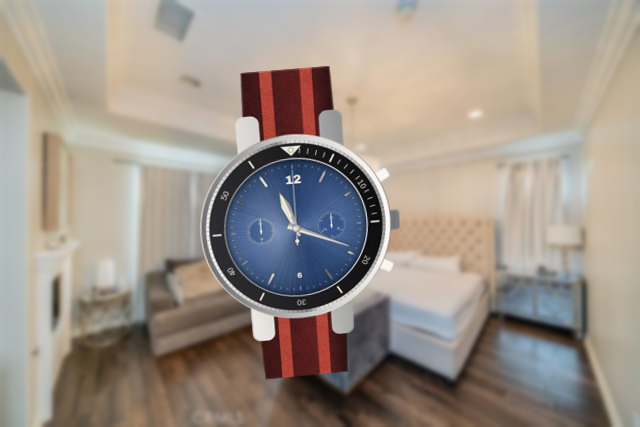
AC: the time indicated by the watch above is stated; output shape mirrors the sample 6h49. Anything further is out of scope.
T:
11h19
